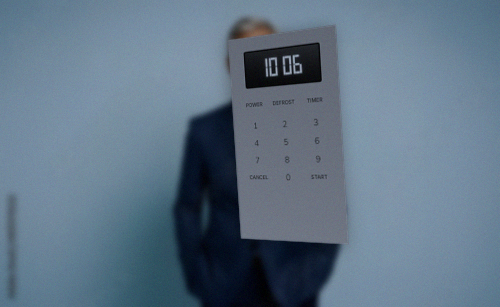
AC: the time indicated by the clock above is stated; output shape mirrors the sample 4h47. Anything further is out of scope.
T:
10h06
